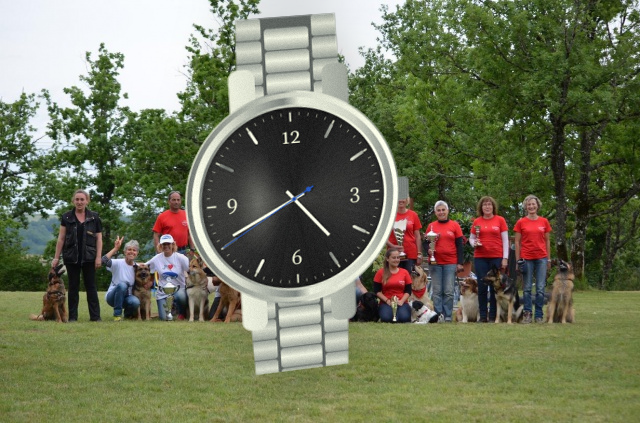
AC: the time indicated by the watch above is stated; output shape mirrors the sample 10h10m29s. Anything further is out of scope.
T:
4h40m40s
